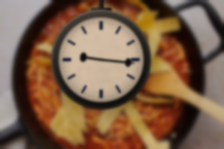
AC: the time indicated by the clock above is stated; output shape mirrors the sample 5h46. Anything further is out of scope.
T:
9h16
